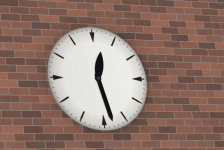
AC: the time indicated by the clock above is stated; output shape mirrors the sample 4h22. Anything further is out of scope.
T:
12h28
